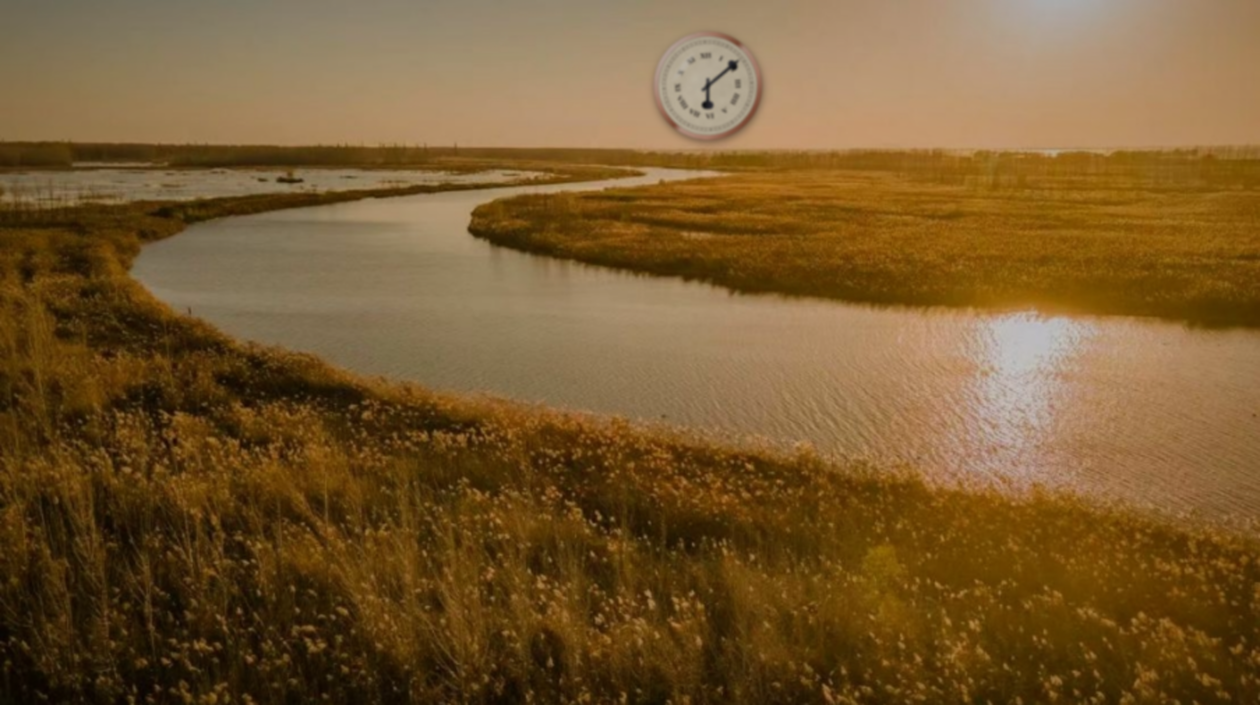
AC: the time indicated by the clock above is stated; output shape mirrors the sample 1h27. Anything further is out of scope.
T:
6h09
